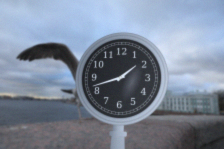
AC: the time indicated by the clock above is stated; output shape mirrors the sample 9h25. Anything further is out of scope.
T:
1h42
